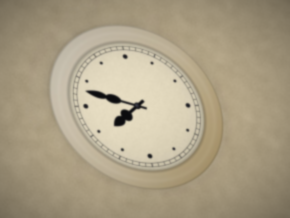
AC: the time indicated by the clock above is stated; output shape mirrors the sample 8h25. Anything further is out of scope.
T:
7h48
